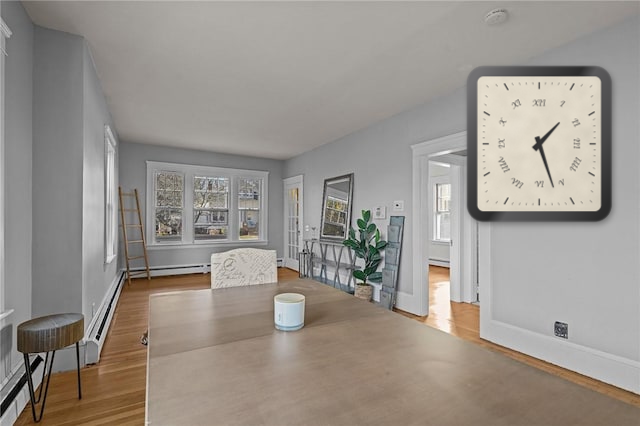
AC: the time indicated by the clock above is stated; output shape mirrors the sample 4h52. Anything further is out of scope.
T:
1h27
